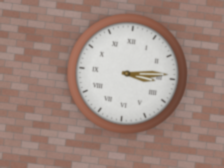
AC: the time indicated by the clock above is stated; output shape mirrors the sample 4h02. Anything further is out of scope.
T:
3h14
